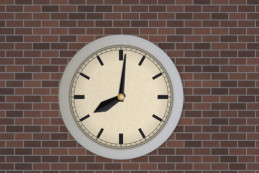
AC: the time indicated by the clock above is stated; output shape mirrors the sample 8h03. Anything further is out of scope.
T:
8h01
